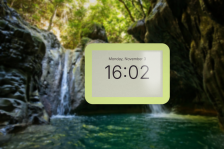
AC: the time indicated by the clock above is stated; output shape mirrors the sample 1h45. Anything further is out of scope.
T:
16h02
